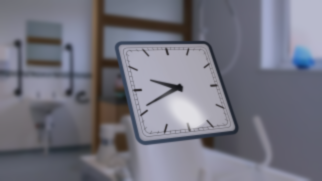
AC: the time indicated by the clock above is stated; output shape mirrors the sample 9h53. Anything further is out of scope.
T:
9h41
